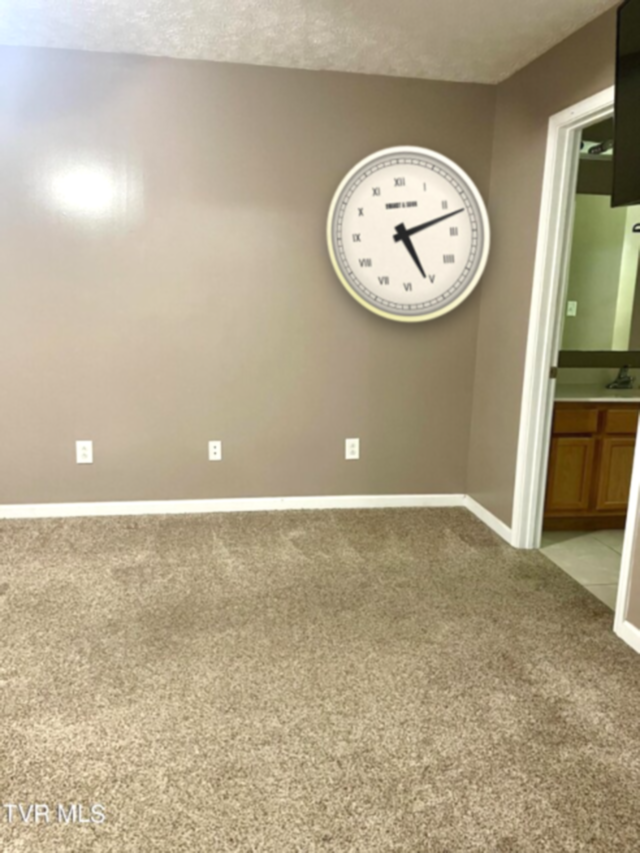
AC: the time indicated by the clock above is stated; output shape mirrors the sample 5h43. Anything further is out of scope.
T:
5h12
